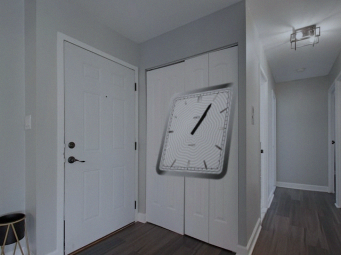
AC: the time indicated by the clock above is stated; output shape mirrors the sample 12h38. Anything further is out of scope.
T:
1h05
